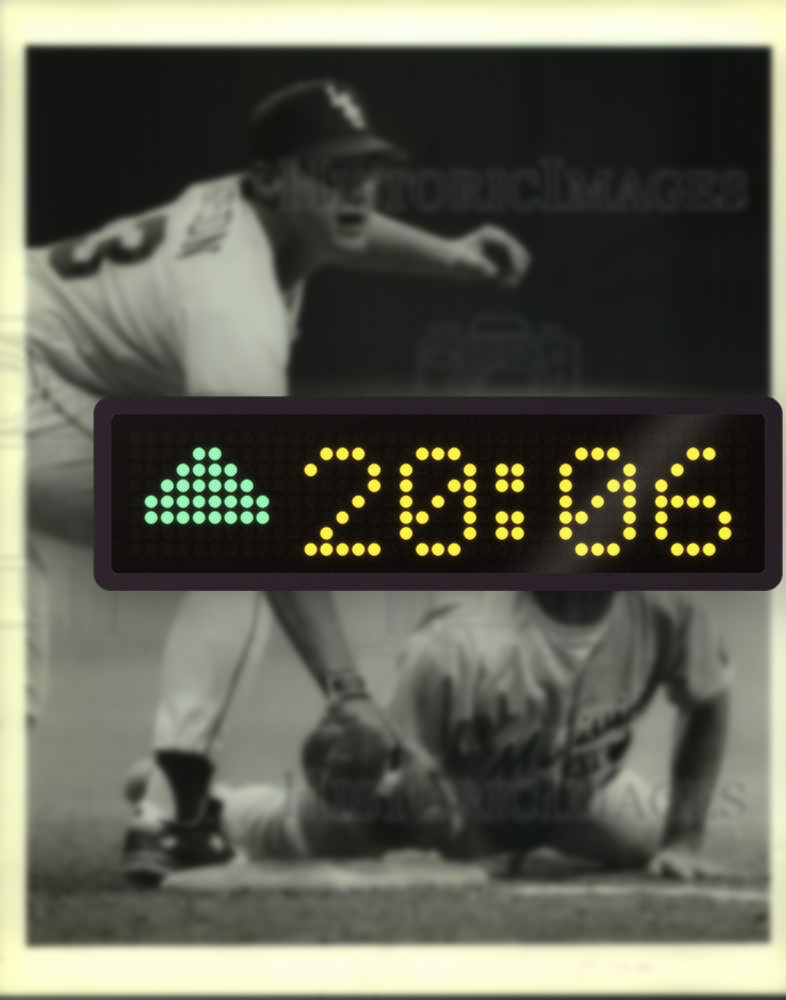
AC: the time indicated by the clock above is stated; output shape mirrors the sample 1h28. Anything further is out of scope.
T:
20h06
